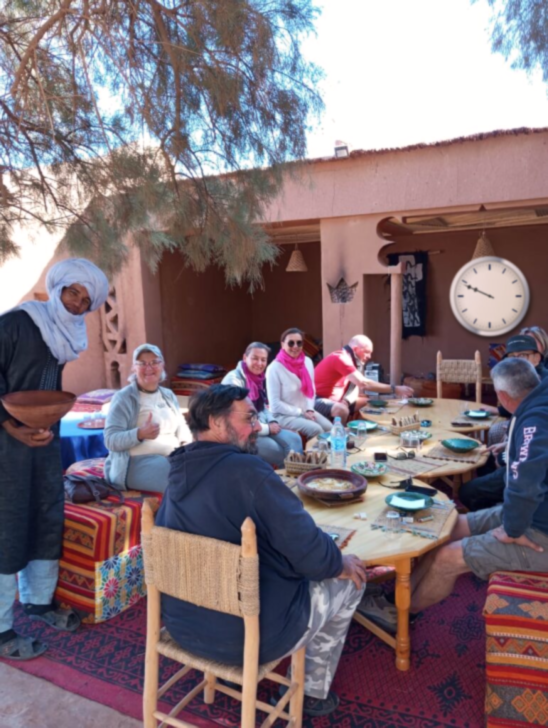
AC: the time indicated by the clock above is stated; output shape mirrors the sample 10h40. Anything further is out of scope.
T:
9h49
